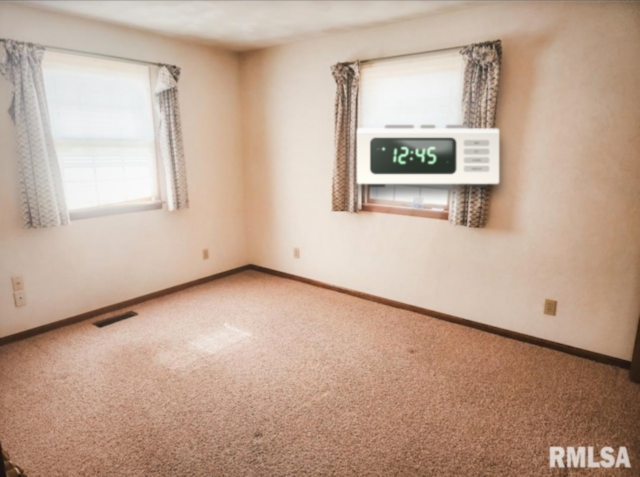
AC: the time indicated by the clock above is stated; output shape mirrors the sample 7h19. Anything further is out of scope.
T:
12h45
